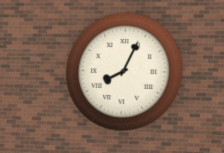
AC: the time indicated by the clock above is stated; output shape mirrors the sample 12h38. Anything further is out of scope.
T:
8h04
